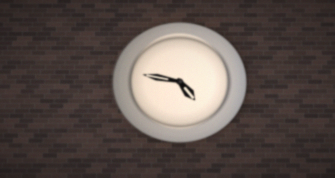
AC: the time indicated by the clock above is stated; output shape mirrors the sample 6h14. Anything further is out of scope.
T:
4h47
